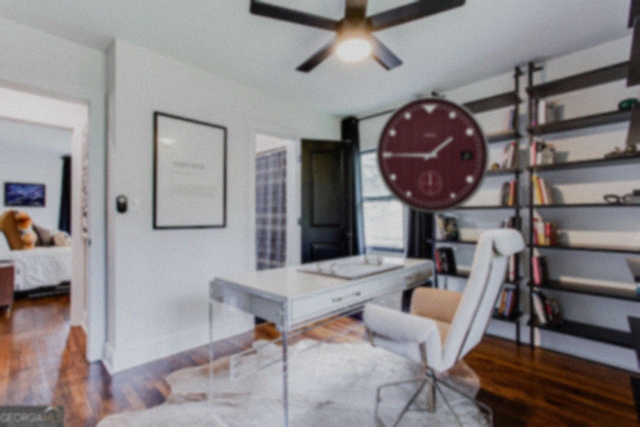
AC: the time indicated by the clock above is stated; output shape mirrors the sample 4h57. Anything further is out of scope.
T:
1h45
